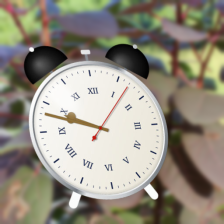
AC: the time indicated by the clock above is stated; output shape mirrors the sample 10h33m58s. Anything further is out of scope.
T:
9h48m07s
